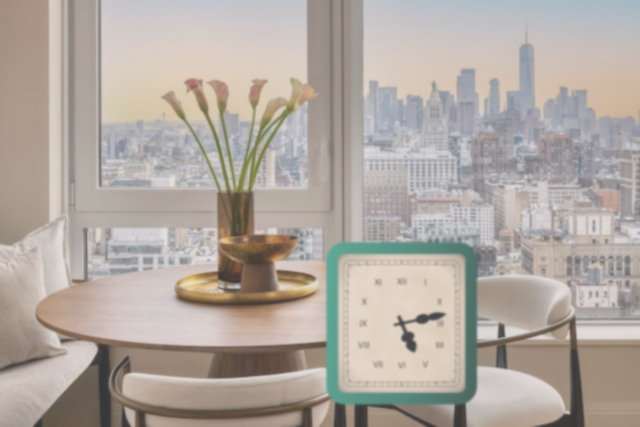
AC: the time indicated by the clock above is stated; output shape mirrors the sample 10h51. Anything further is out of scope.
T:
5h13
